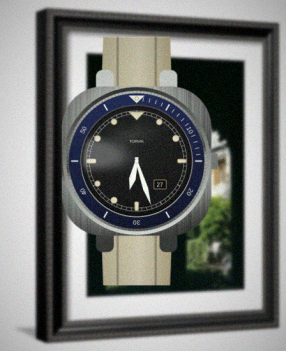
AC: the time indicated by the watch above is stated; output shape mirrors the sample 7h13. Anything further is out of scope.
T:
6h27
